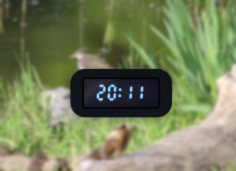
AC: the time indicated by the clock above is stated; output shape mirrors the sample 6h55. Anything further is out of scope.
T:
20h11
